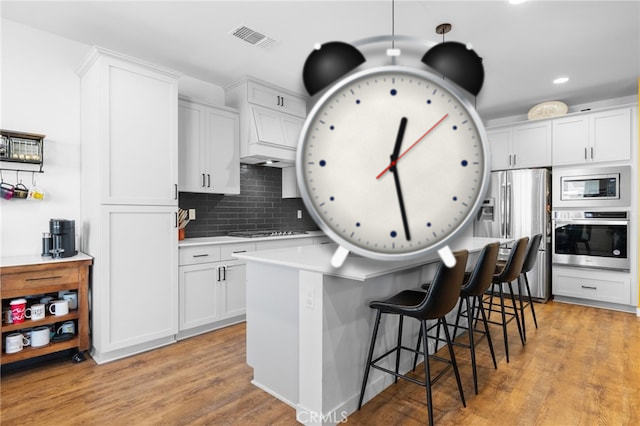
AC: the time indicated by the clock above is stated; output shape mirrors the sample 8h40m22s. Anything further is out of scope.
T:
12h28m08s
